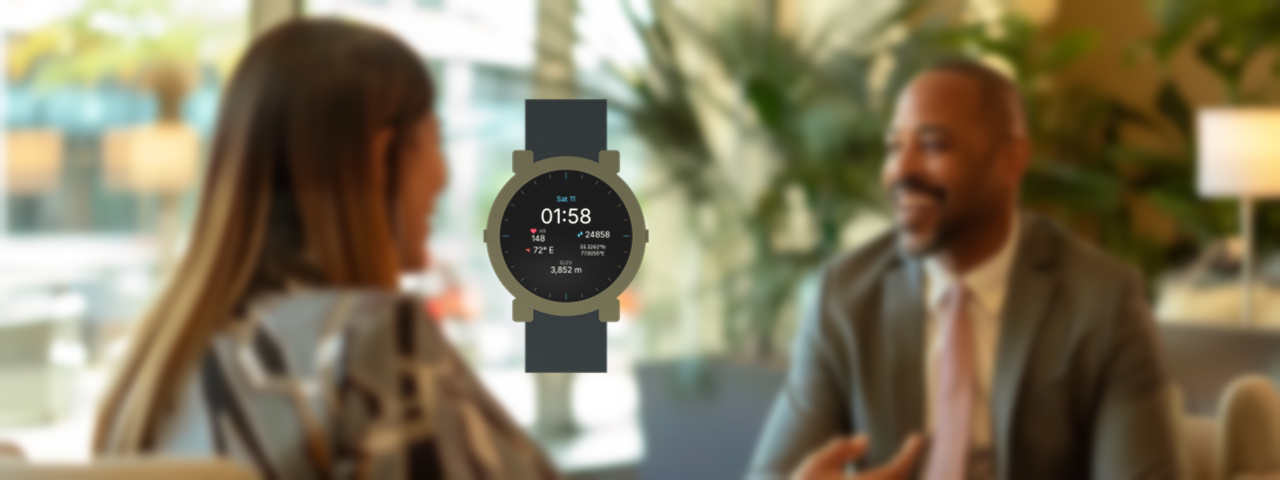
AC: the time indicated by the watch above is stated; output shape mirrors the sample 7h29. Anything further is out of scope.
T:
1h58
